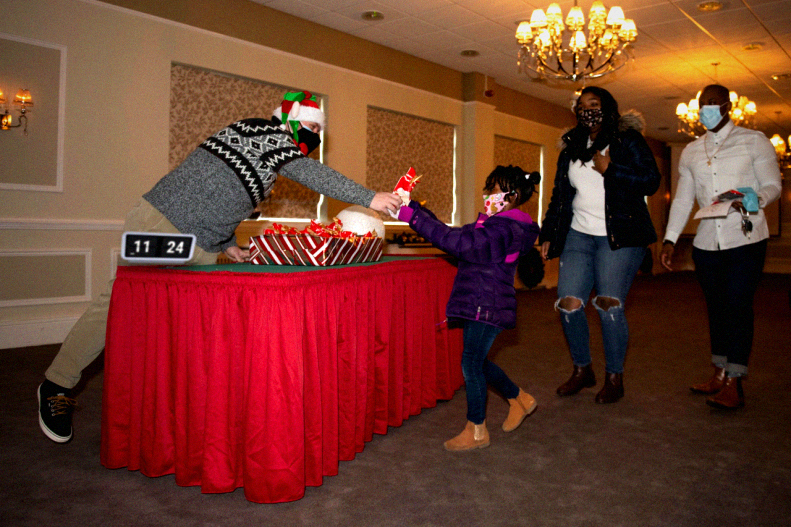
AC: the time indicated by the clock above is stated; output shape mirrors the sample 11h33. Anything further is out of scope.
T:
11h24
